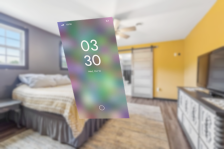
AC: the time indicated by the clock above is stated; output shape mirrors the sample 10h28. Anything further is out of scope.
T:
3h30
